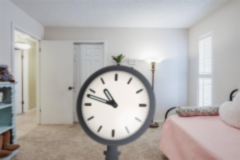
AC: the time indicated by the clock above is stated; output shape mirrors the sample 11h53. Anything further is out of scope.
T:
10h48
